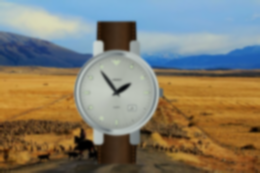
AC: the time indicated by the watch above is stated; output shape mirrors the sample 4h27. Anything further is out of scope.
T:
1h54
